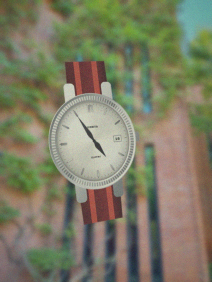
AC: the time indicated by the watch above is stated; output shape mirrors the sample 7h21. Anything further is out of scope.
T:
4h55
